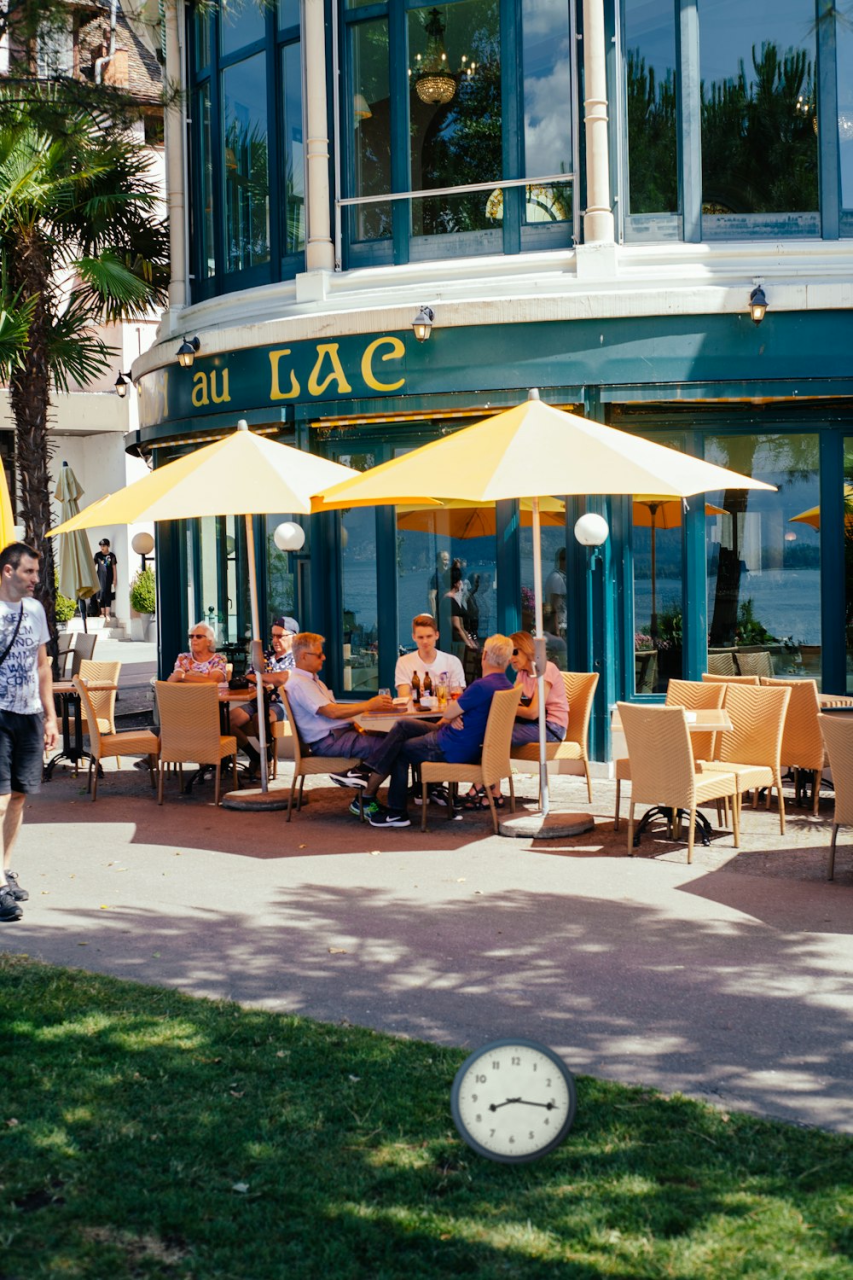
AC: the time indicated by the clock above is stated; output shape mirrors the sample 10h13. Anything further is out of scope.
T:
8h16
